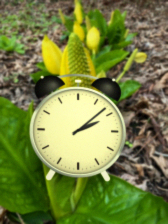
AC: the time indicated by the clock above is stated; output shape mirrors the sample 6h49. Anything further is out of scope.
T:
2h08
